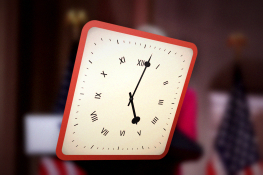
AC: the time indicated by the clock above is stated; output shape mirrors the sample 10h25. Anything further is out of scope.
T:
5h02
